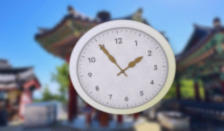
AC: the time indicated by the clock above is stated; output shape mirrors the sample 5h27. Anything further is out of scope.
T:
1h55
